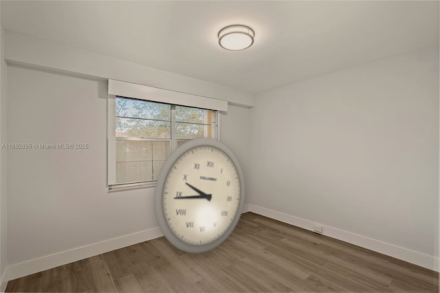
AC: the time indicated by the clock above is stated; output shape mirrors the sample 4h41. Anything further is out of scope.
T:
9h44
